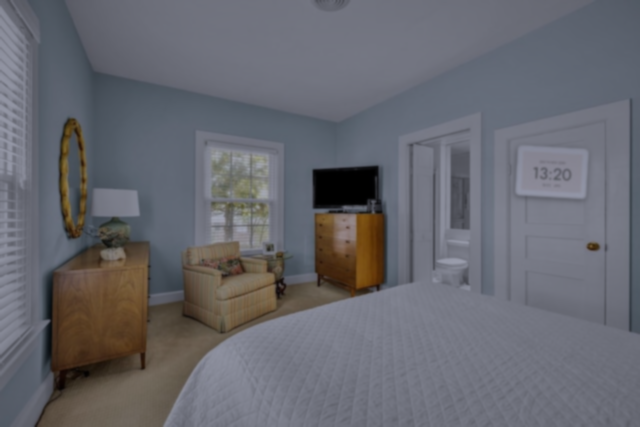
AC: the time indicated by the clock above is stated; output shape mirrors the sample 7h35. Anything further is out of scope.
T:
13h20
